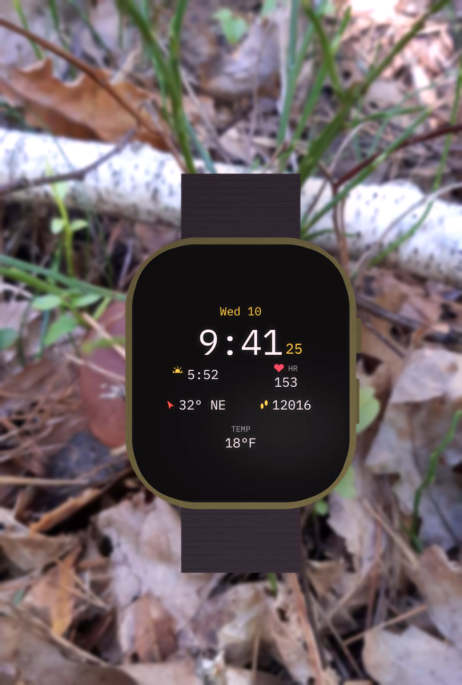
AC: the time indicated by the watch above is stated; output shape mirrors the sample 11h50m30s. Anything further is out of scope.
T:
9h41m25s
